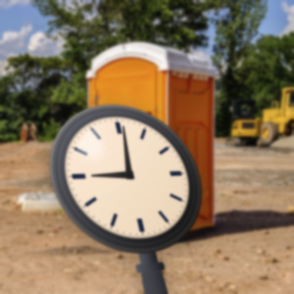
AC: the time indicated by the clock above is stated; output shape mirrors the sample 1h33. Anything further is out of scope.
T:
9h01
